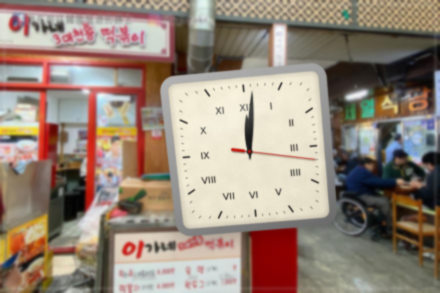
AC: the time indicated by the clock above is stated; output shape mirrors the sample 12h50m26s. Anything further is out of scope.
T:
12h01m17s
